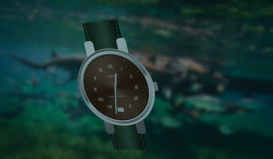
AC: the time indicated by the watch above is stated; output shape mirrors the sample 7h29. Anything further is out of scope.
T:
12h32
